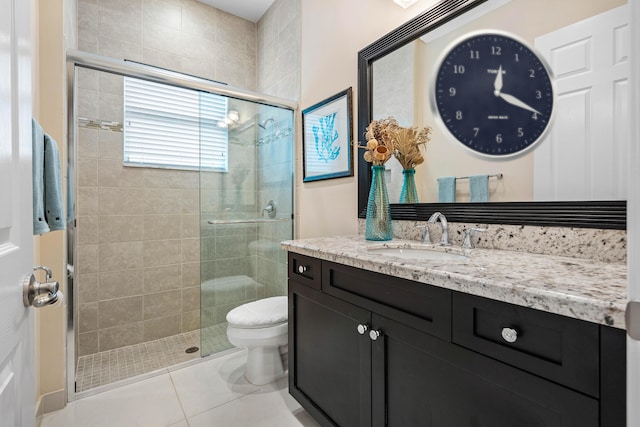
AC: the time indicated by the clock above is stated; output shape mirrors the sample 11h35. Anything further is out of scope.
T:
12h19
